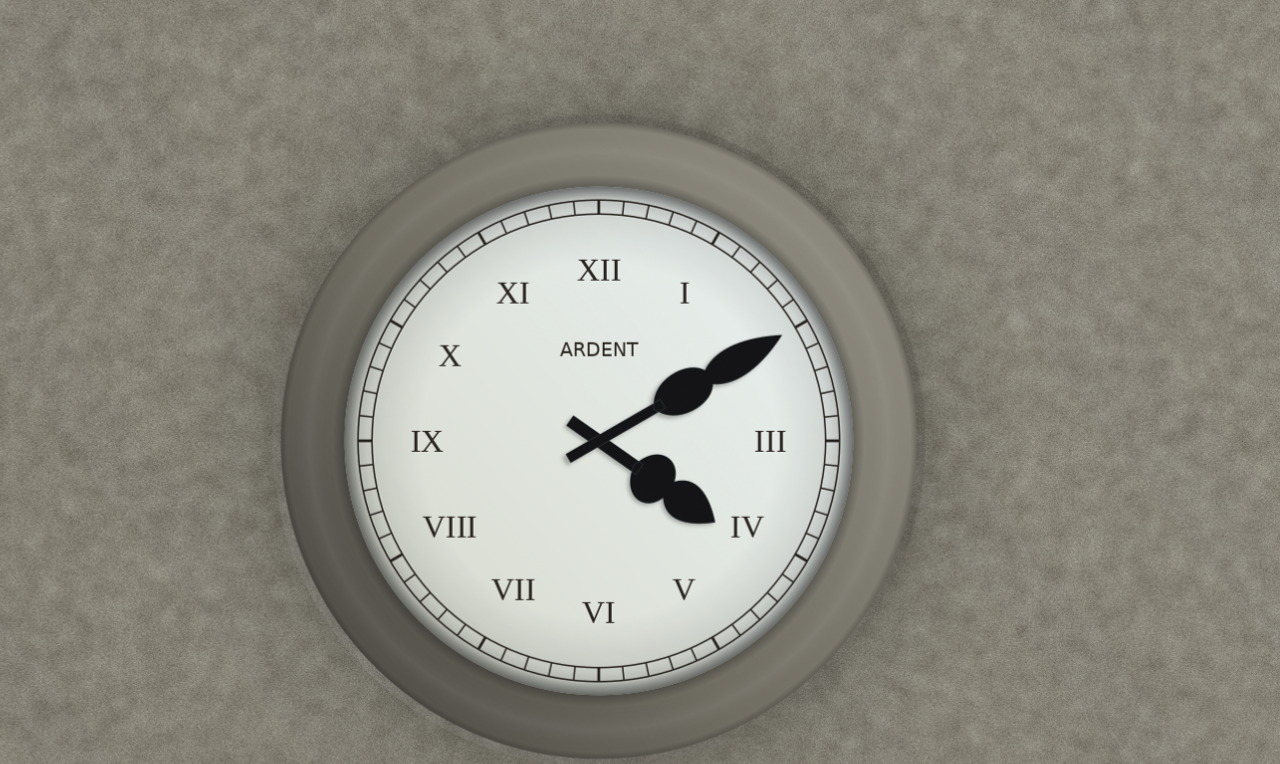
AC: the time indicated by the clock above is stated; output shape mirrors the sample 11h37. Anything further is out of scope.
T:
4h10
